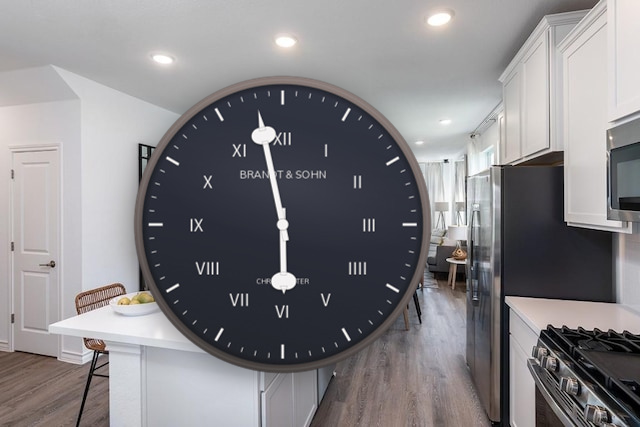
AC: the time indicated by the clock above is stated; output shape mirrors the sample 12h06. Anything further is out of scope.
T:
5h58
